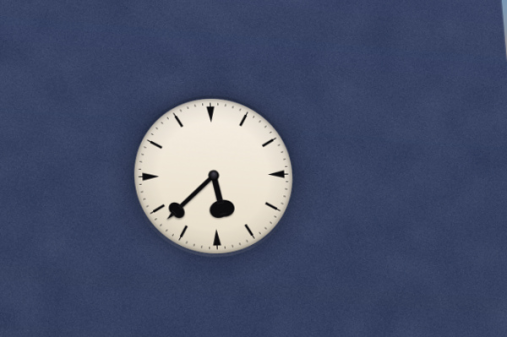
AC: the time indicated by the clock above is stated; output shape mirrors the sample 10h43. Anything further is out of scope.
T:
5h38
